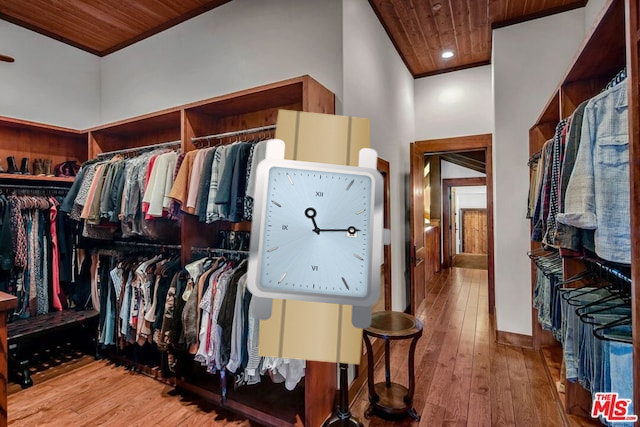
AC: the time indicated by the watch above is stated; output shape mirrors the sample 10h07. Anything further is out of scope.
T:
11h14
